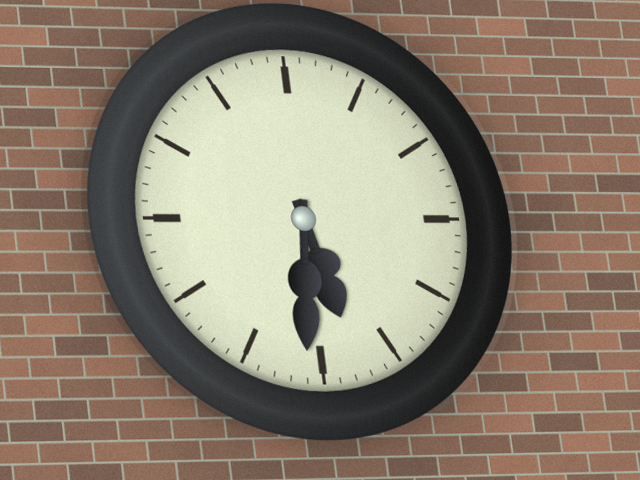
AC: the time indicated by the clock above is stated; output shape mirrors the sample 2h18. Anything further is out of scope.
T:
5h31
